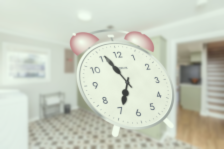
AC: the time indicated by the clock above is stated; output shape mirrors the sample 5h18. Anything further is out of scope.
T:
6h56
